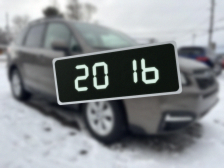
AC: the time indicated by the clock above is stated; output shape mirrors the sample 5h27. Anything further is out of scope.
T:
20h16
